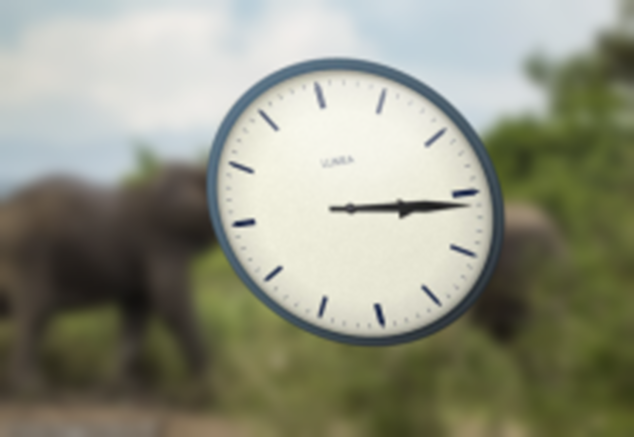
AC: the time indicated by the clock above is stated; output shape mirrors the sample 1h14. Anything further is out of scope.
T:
3h16
